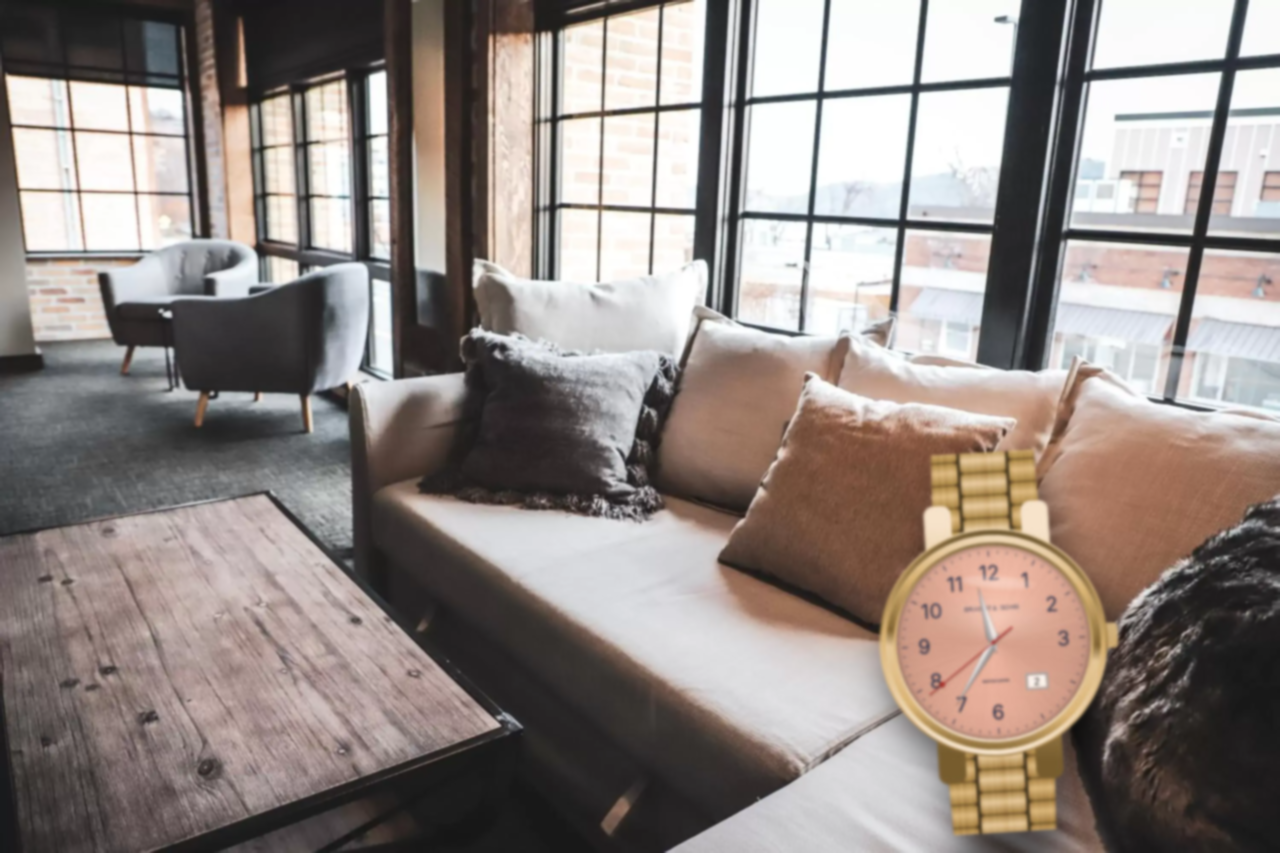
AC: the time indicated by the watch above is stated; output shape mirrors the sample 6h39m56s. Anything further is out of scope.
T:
11h35m39s
